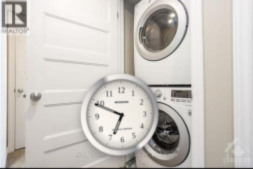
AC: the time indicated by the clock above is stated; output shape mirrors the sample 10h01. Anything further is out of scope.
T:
6h49
